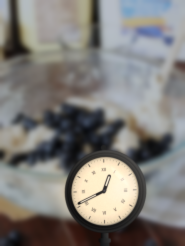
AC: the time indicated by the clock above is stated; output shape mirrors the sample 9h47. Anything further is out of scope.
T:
12h41
